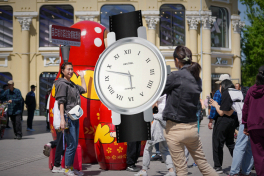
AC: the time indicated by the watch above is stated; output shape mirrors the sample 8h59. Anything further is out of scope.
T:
5h48
